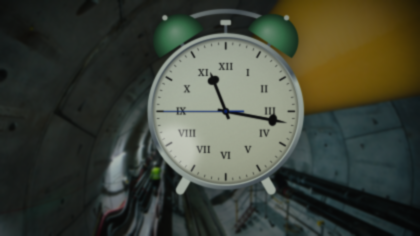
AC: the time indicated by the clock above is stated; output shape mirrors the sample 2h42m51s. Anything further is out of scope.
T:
11h16m45s
